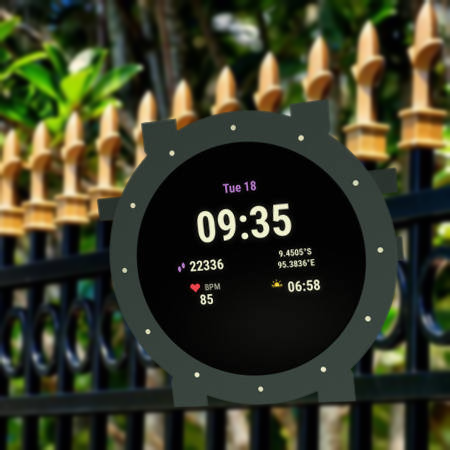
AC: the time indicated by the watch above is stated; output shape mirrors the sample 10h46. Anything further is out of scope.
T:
9h35
